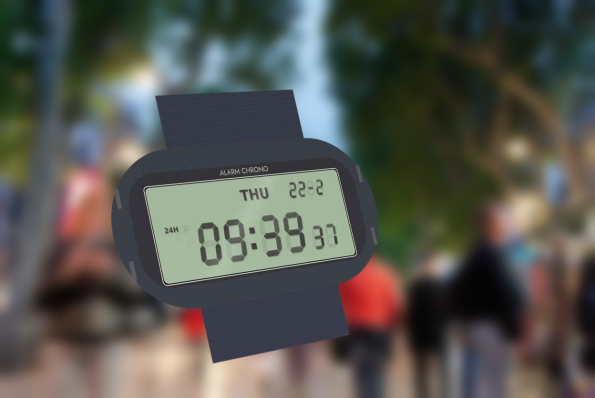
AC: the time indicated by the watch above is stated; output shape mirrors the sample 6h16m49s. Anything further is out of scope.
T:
9h39m37s
